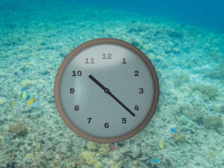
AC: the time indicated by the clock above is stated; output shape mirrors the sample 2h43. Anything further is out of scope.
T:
10h22
